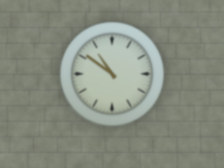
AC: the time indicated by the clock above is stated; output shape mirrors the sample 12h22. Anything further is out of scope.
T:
10h51
